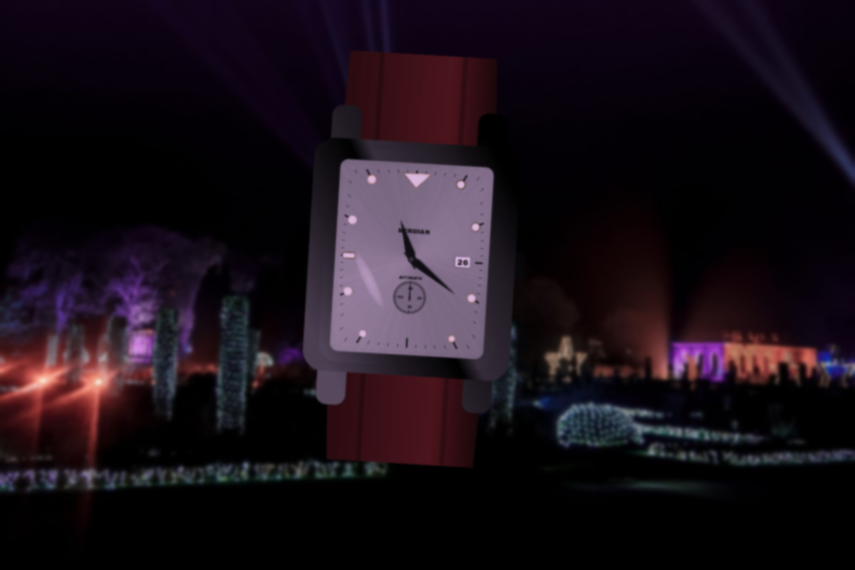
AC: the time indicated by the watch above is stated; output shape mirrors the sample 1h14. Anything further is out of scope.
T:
11h21
